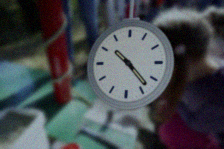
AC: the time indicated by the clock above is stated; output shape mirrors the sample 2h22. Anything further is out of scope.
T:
10h23
